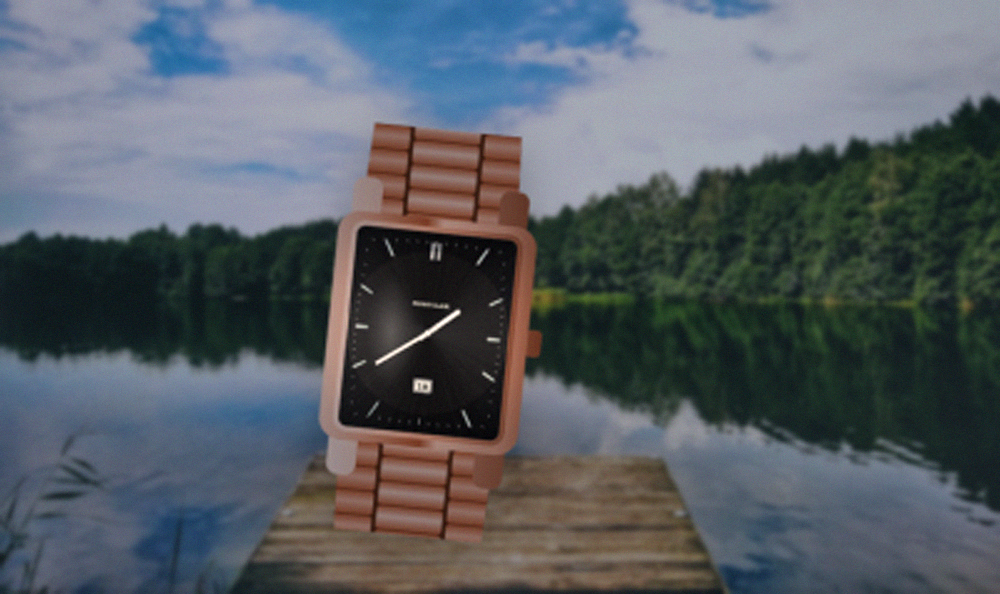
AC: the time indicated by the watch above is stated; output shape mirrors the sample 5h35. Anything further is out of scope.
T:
1h39
